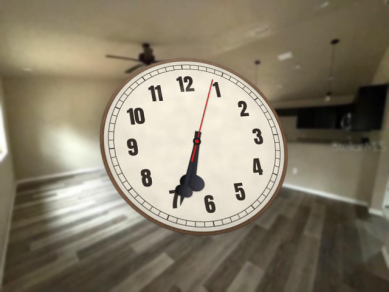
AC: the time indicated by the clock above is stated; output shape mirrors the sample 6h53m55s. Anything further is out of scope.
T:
6h34m04s
